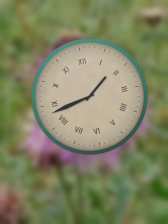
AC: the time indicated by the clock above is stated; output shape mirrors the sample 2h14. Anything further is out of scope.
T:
1h43
